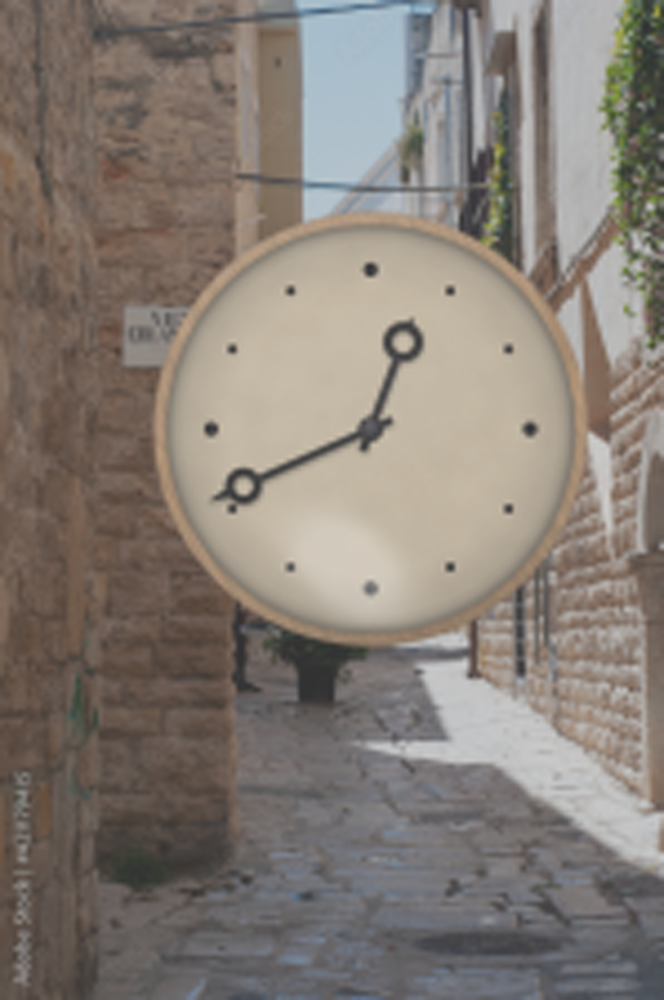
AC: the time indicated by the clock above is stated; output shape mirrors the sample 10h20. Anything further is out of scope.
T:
12h41
